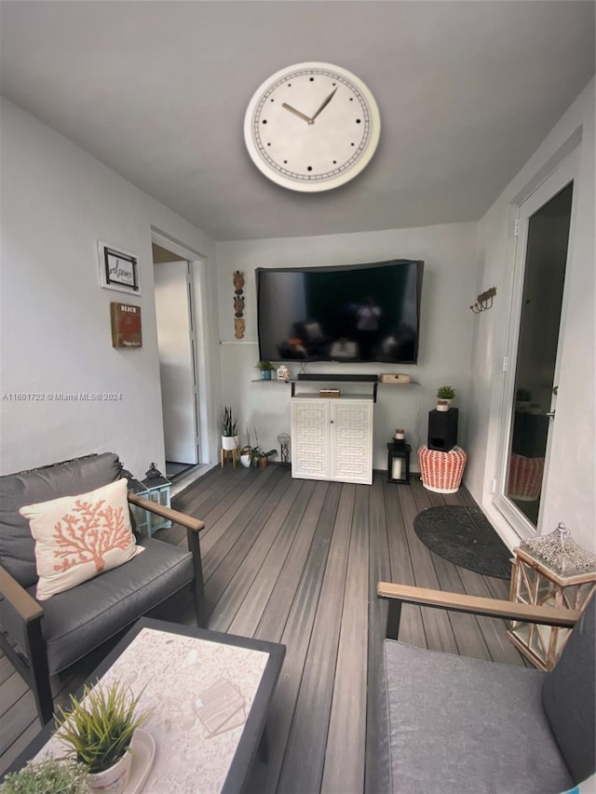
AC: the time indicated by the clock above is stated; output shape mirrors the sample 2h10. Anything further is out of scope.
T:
10h06
